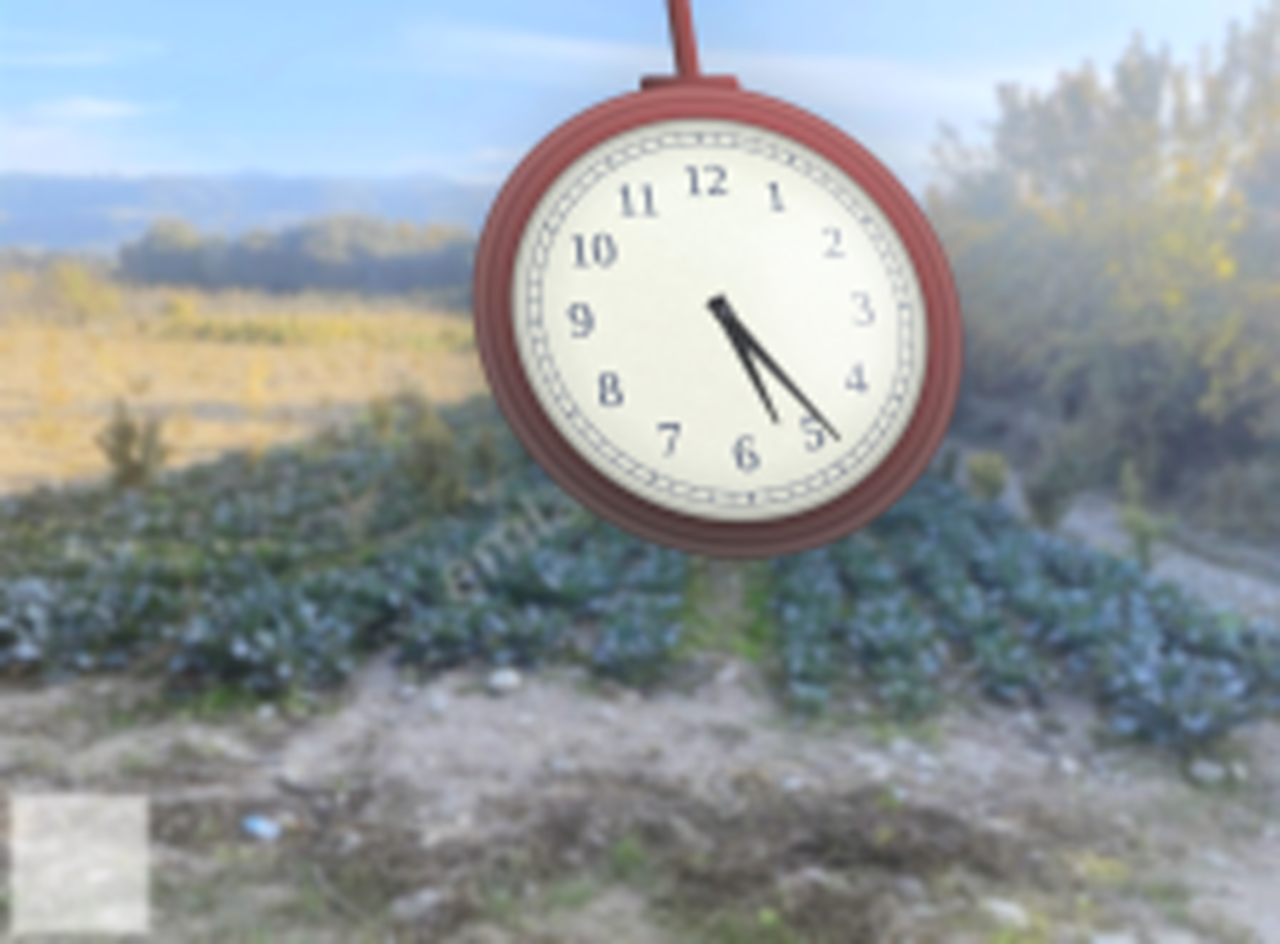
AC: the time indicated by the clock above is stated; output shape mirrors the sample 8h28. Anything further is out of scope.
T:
5h24
